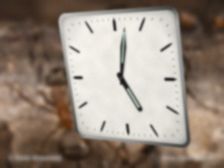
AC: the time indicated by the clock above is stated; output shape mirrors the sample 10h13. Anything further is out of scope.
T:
5h02
